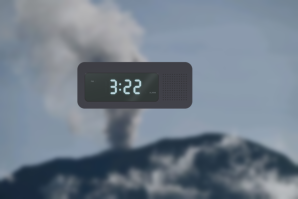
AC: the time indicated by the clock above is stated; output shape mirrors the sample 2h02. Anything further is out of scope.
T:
3h22
